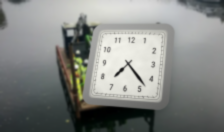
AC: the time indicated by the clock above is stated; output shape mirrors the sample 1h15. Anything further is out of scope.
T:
7h23
